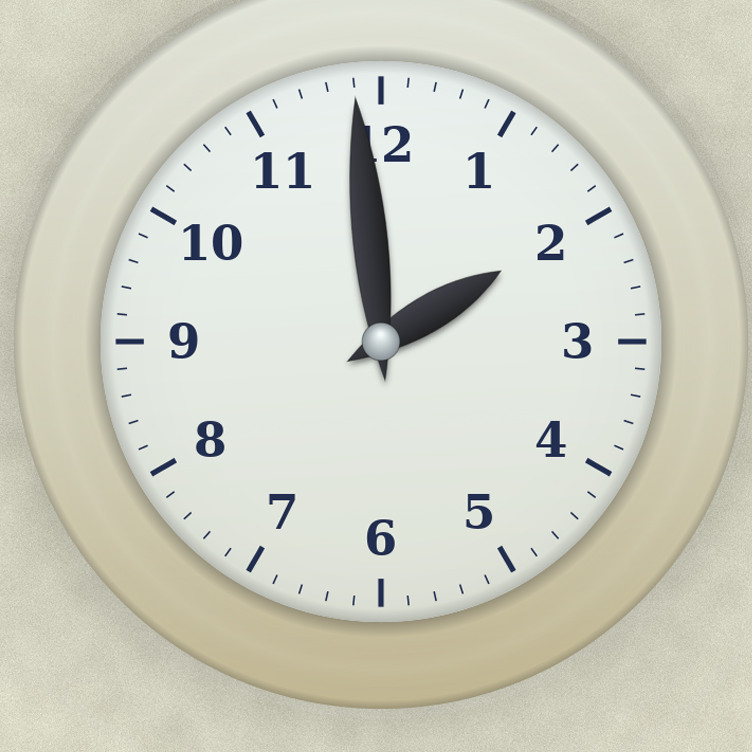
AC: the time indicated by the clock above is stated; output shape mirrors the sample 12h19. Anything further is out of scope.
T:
1h59
